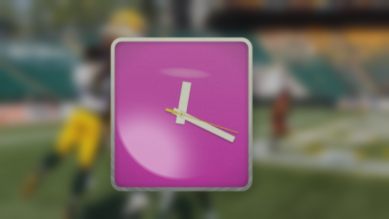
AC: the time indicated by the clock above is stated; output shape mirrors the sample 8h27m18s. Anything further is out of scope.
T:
12h19m18s
